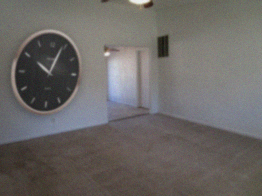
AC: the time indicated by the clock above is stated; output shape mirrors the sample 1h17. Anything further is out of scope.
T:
10h04
